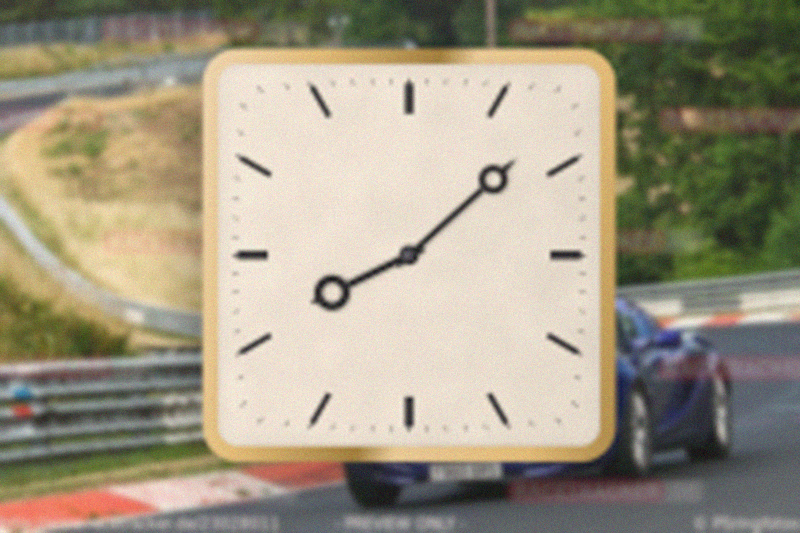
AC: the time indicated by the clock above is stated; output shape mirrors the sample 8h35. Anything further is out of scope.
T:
8h08
